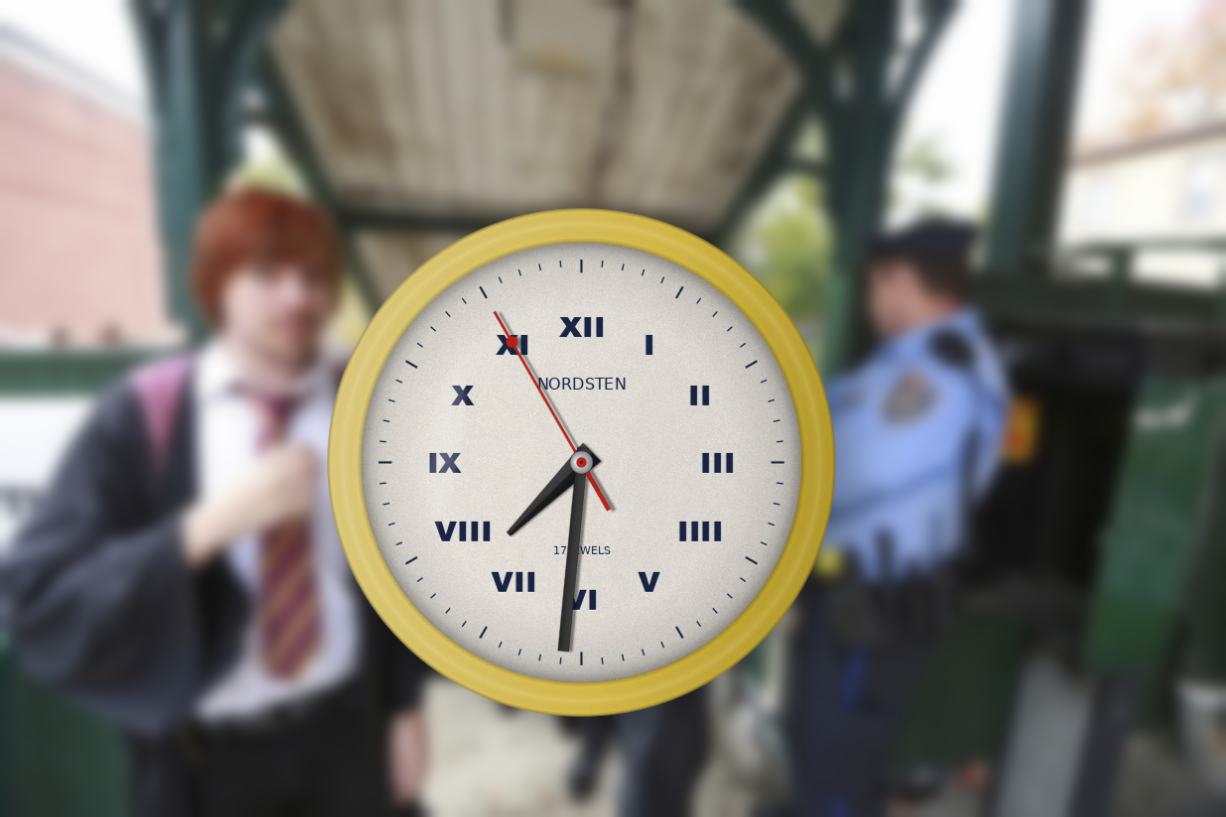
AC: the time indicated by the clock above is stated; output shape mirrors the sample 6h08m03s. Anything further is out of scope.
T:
7h30m55s
